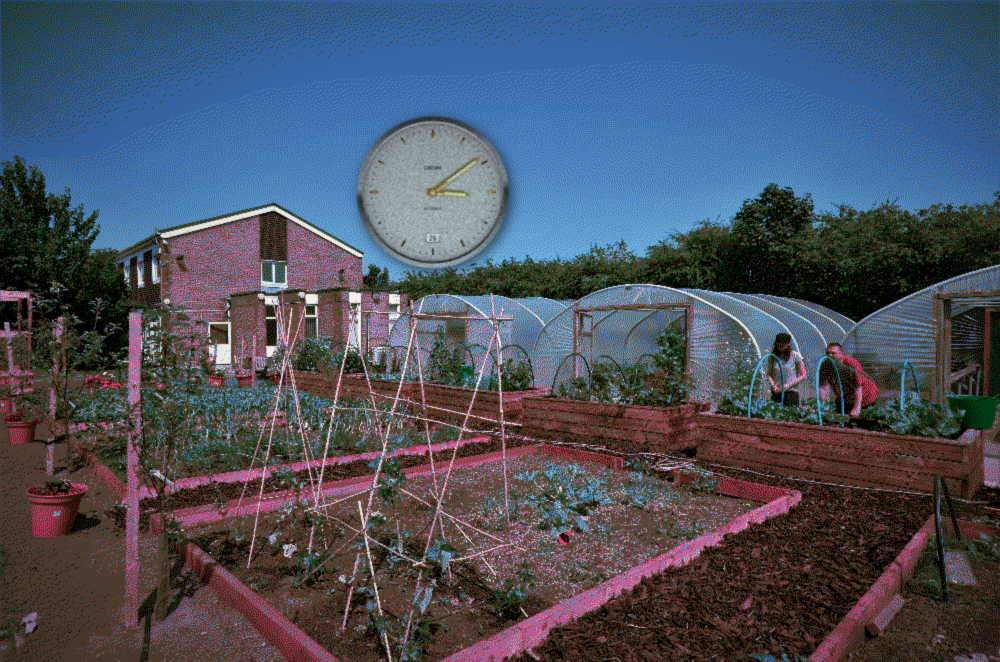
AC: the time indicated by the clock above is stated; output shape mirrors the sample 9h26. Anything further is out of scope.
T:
3h09
